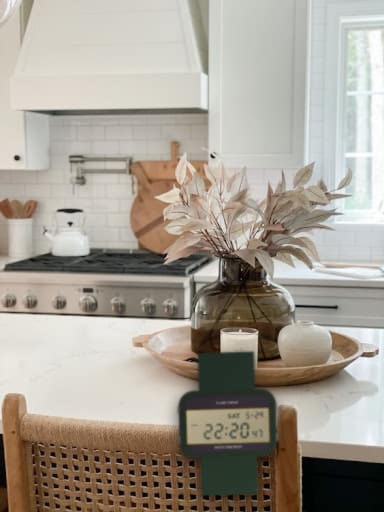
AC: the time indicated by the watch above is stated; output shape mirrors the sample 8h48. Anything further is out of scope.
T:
22h20
